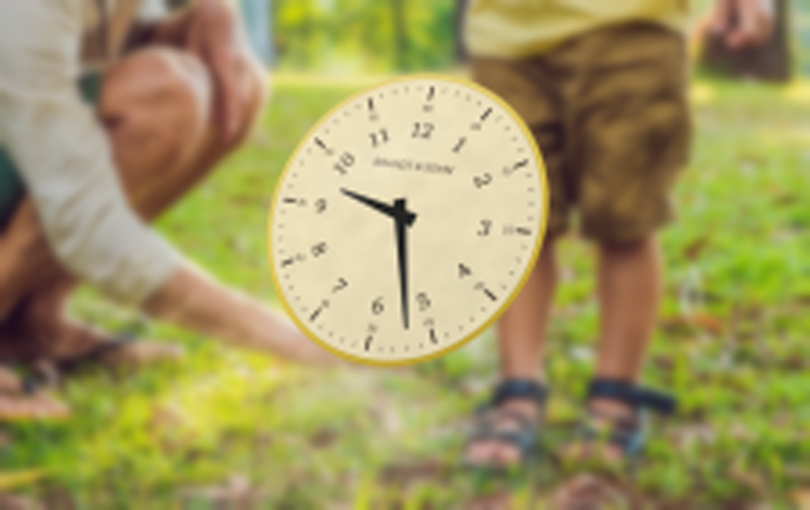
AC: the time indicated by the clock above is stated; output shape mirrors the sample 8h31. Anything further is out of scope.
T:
9h27
